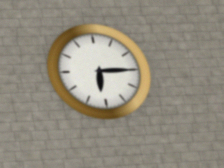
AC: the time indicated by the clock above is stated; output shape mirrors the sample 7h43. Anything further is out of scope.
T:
6h15
